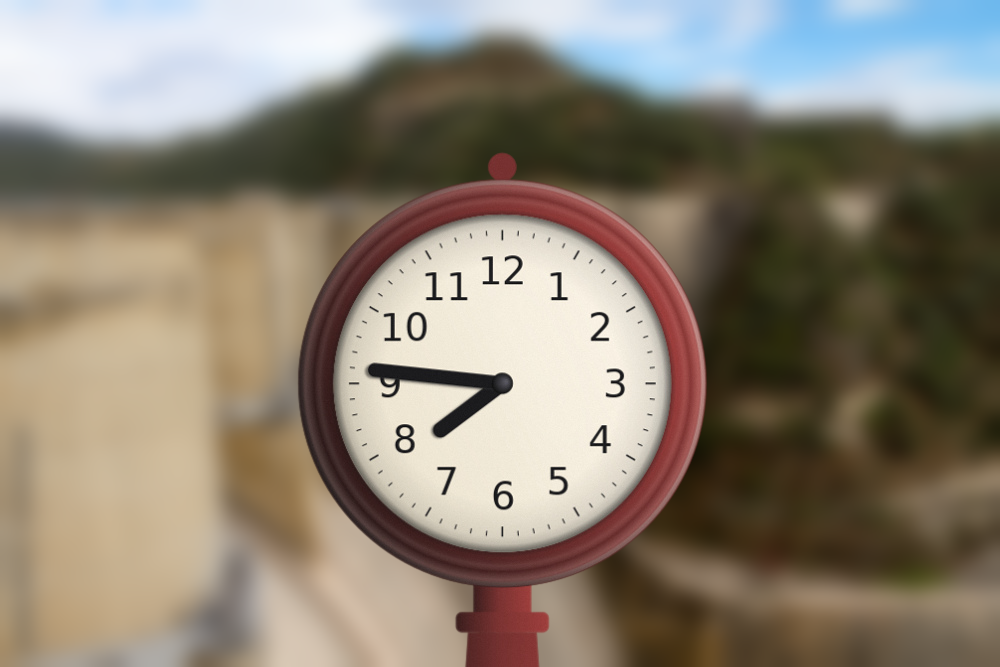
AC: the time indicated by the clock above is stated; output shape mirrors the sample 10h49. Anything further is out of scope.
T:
7h46
